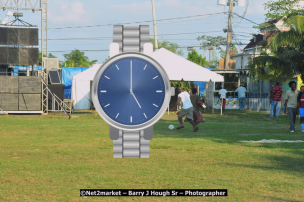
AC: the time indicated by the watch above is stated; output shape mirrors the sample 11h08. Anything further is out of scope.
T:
5h00
